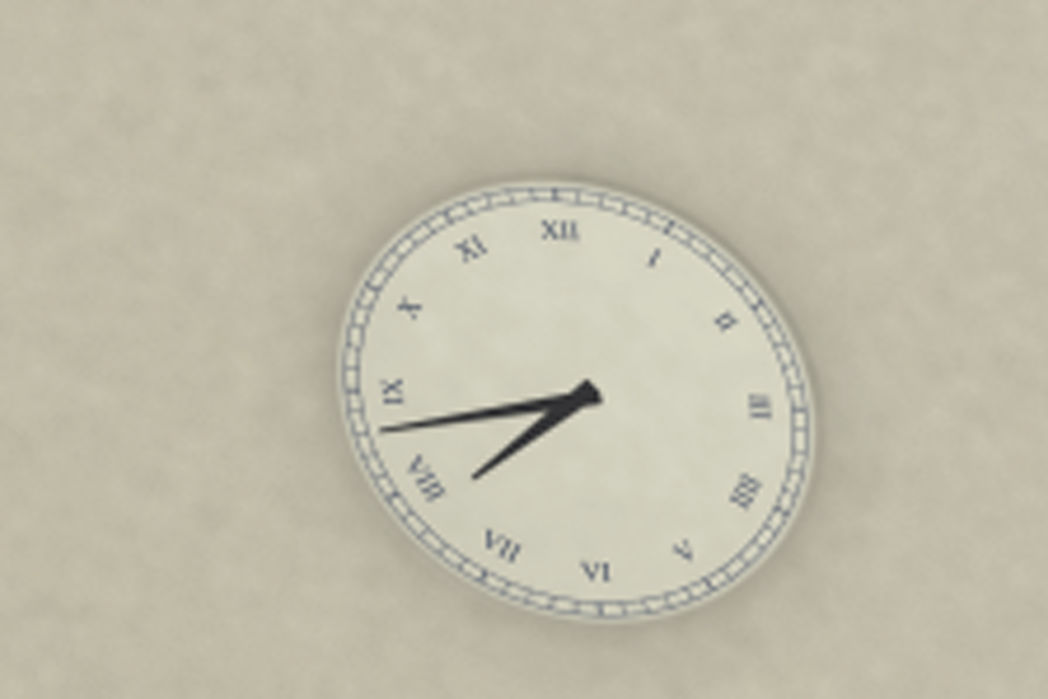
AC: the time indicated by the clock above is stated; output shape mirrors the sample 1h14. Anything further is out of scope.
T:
7h43
